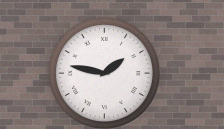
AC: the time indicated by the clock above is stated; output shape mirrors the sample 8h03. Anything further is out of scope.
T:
1h47
